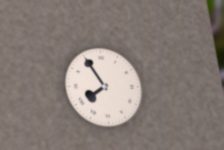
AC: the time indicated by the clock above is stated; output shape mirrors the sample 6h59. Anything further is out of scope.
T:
7h55
